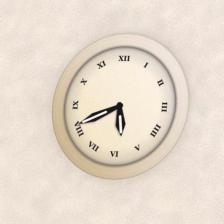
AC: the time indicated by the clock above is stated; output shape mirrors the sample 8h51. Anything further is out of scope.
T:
5h41
